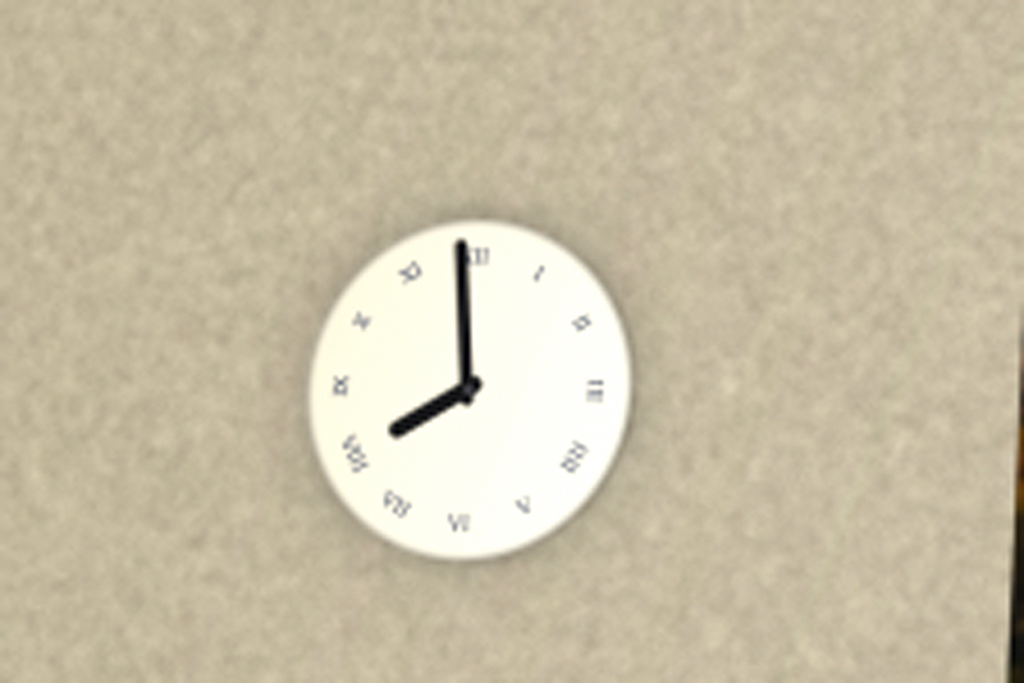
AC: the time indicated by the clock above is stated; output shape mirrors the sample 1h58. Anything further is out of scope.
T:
7h59
